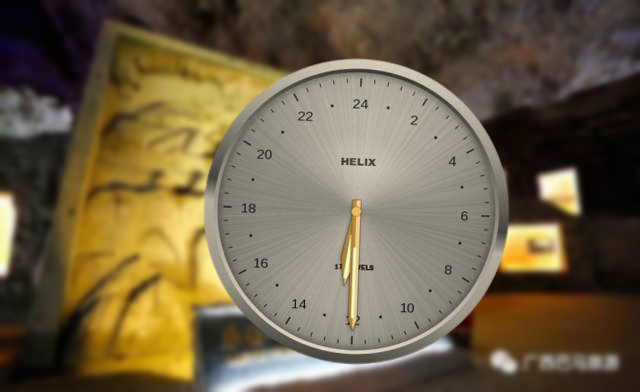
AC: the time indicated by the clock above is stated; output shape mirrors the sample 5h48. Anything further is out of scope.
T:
12h30
